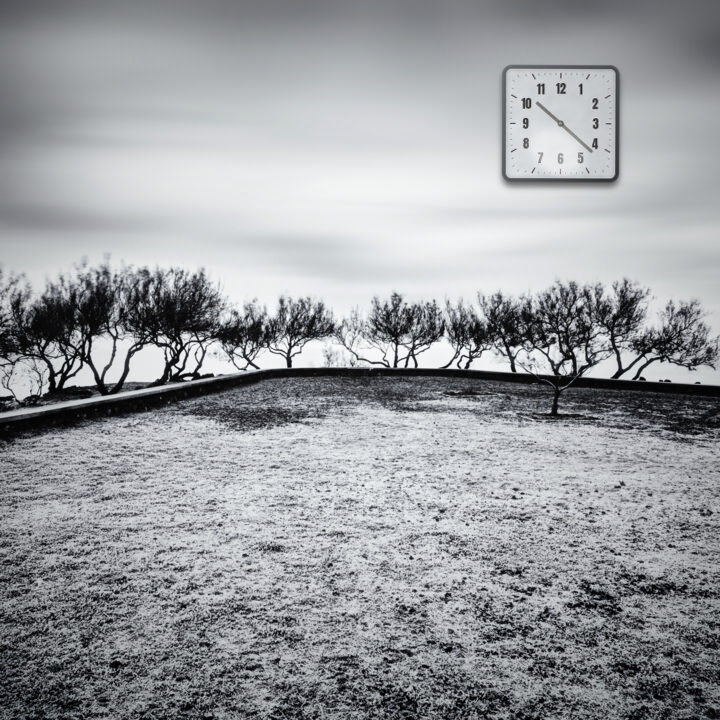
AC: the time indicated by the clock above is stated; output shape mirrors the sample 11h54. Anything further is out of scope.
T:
10h22
